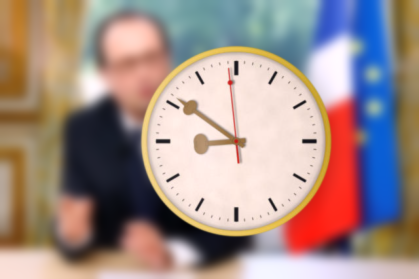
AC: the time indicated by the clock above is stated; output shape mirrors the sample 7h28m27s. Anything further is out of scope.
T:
8h50m59s
